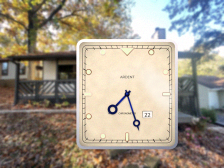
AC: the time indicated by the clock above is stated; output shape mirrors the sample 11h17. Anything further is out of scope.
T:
7h27
